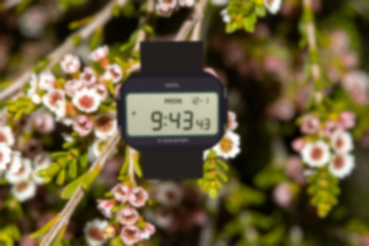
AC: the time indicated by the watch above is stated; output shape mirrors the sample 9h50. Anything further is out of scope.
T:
9h43
